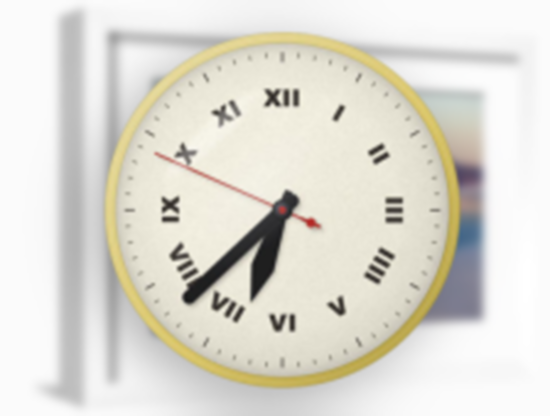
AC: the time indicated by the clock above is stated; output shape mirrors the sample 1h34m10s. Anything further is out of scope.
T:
6h37m49s
